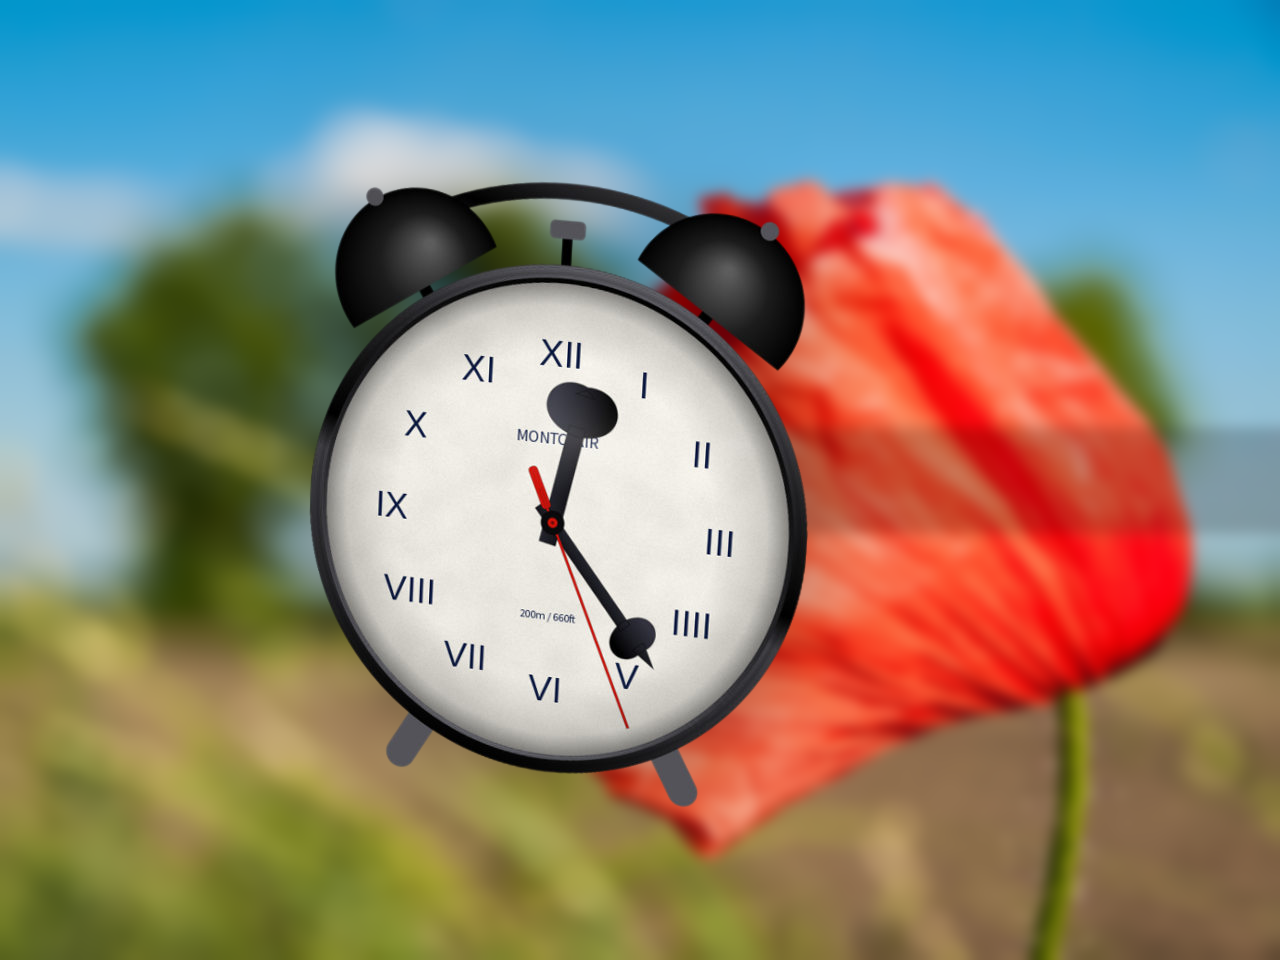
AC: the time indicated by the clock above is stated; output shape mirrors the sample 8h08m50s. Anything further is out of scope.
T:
12h23m26s
